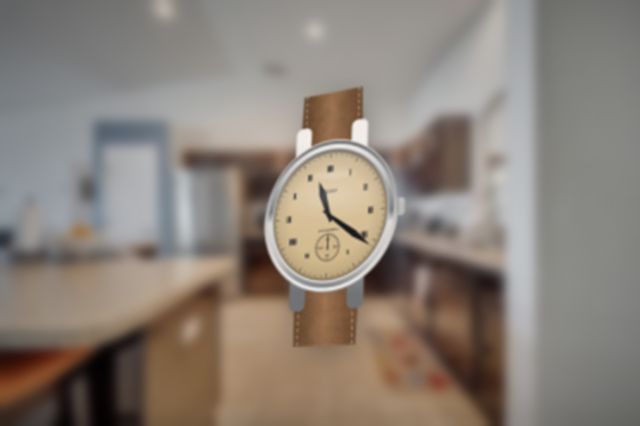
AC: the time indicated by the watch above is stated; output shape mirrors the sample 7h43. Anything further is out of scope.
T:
11h21
